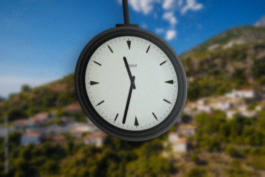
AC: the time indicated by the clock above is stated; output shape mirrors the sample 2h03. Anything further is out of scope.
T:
11h33
